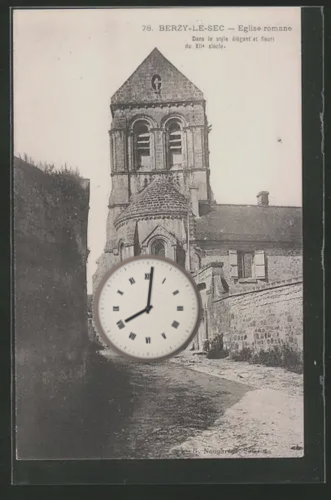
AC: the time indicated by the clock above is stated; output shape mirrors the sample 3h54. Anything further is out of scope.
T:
8h01
